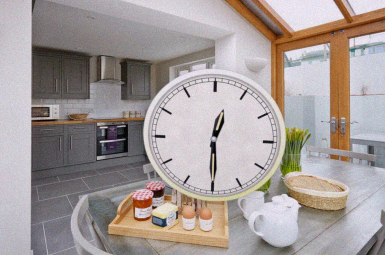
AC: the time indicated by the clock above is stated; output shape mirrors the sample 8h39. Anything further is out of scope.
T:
12h30
